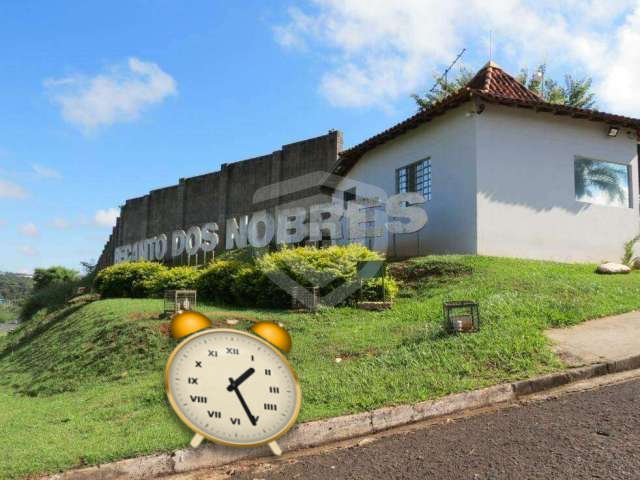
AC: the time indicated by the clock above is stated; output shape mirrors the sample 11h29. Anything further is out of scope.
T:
1h26
